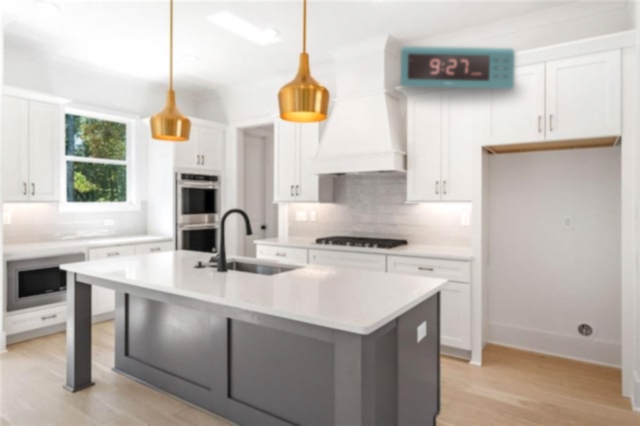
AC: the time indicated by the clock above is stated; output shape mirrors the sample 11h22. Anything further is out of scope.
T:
9h27
